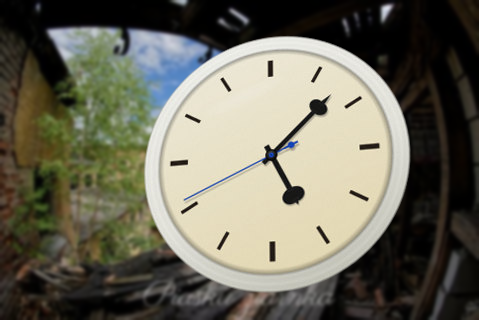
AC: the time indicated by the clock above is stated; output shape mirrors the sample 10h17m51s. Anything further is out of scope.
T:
5h07m41s
